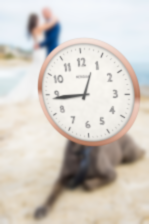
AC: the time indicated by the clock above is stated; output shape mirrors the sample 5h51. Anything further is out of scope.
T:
12h44
